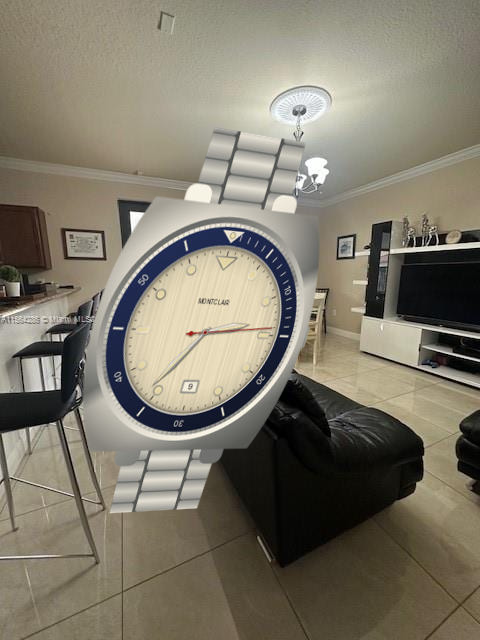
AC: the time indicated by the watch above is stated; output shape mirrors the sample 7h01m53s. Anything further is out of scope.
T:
2h36m14s
